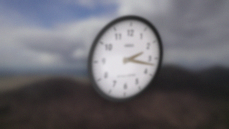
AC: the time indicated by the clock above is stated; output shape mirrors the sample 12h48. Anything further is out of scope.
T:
2h17
